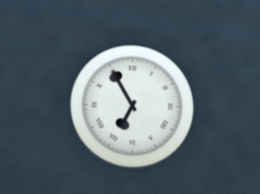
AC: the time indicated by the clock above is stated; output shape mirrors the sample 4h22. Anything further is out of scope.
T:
6h55
